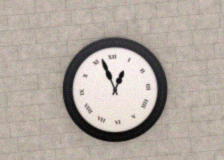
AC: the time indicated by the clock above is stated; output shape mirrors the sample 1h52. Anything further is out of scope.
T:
12h57
